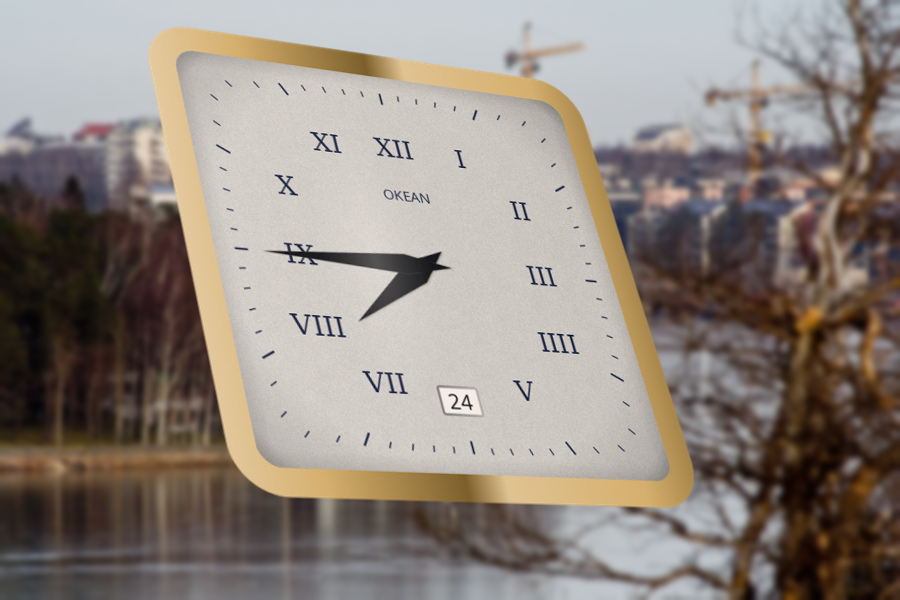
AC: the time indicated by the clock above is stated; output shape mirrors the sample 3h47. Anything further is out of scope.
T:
7h45
